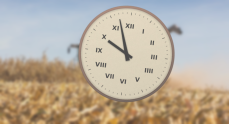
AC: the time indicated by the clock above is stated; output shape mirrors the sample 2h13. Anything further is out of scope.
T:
9h57
